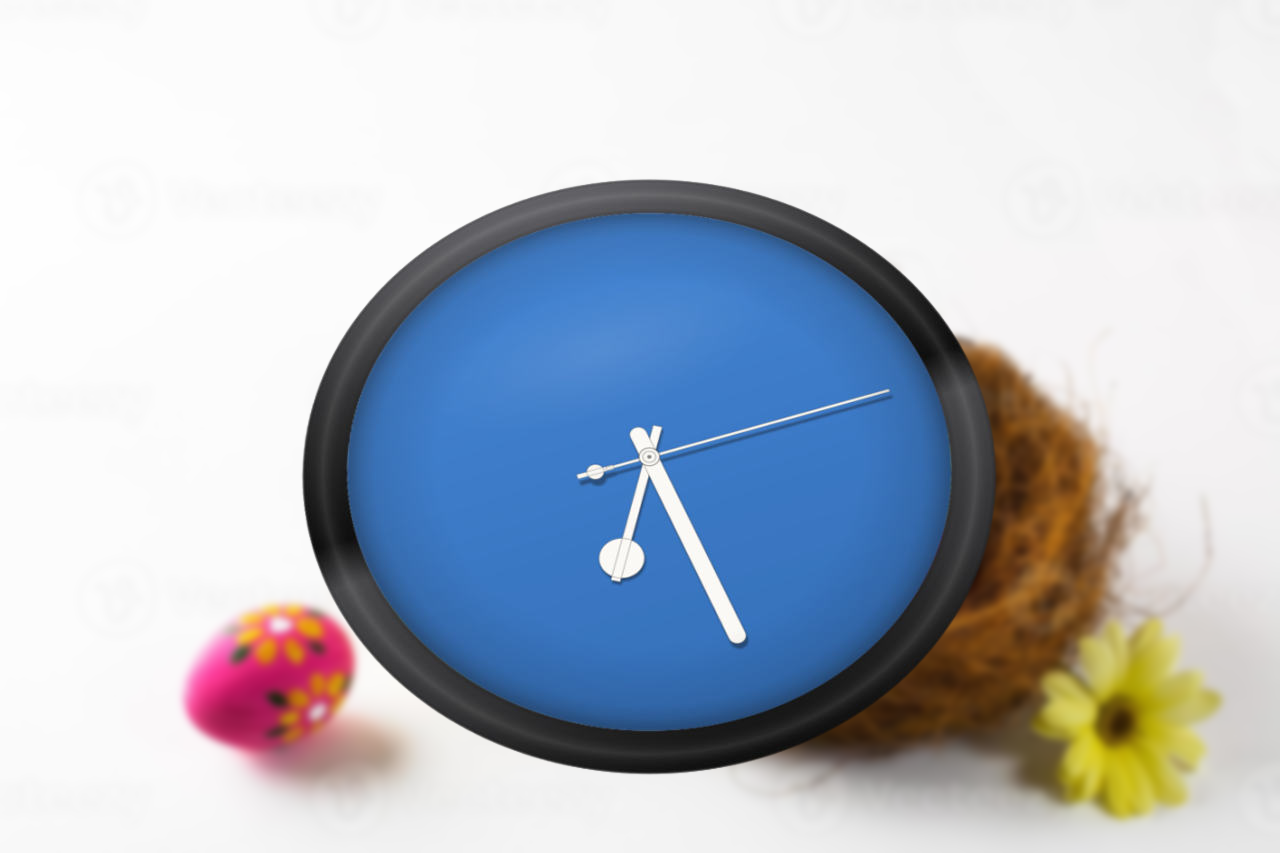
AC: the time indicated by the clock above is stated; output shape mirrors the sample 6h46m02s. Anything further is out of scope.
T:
6h26m12s
